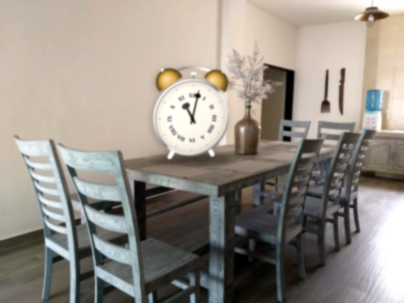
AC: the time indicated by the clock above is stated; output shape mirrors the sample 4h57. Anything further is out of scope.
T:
11h02
